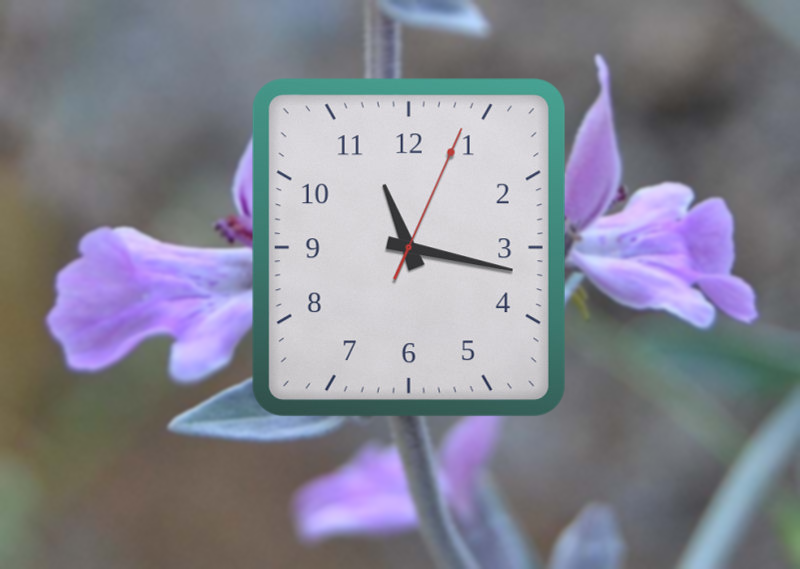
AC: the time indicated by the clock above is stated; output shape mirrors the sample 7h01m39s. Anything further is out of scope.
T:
11h17m04s
